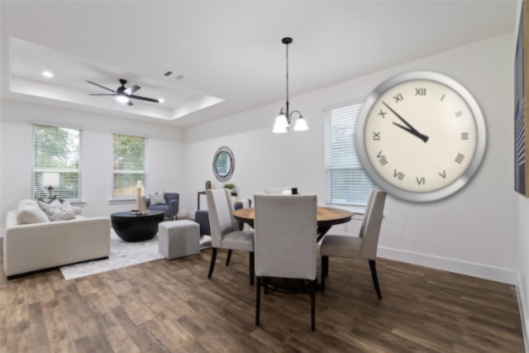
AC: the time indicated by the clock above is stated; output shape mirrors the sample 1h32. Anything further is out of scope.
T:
9h52
